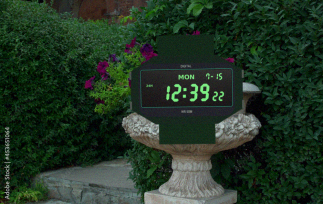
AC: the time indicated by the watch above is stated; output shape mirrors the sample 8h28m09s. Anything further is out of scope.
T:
12h39m22s
